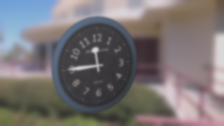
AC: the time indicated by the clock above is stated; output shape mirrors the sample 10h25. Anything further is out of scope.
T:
11h45
